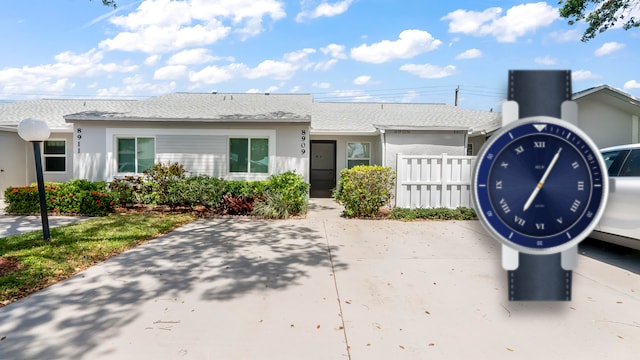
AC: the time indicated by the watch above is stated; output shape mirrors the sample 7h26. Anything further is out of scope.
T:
7h05
